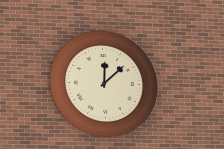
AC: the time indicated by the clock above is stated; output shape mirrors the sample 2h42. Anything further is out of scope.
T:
12h08
